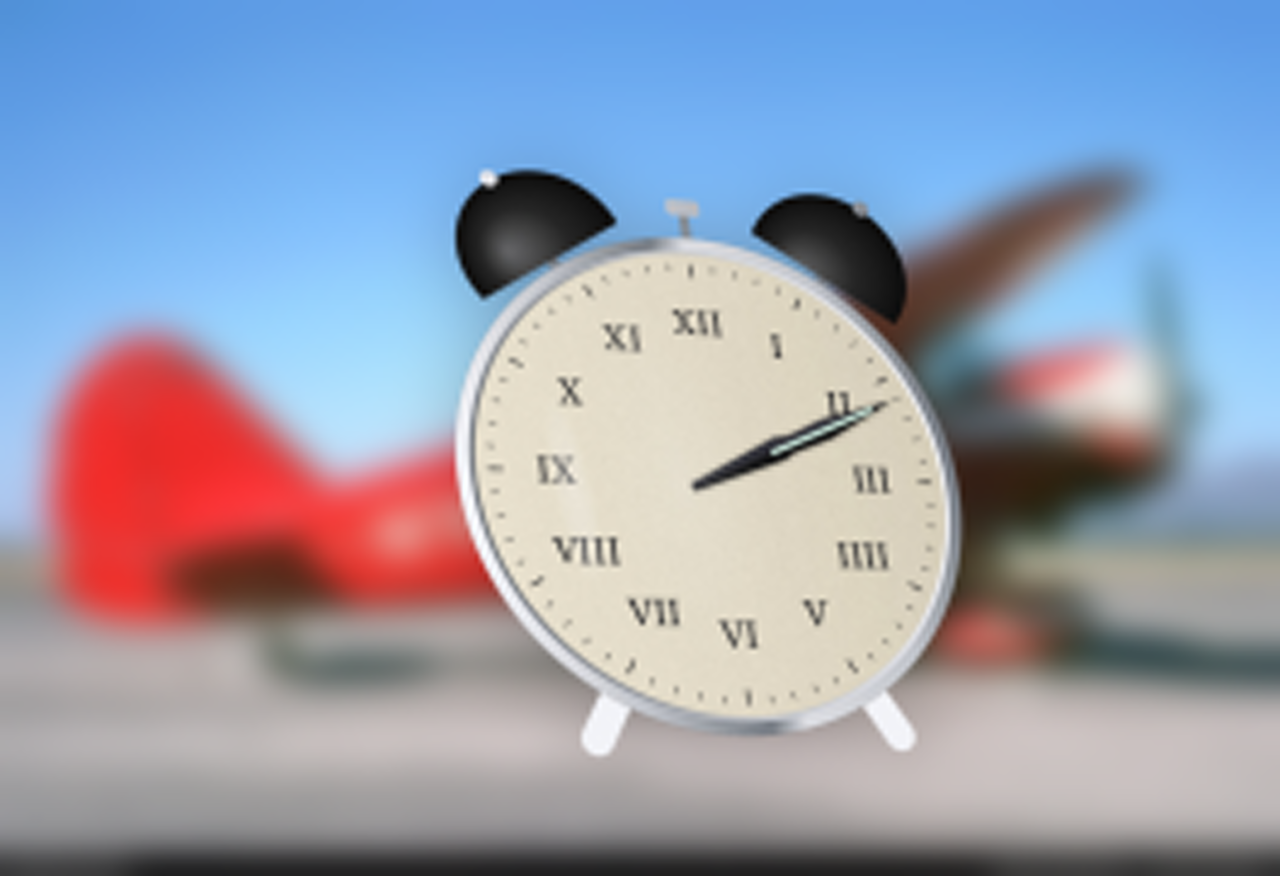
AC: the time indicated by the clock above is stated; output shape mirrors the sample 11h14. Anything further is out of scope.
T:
2h11
